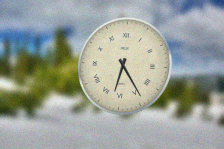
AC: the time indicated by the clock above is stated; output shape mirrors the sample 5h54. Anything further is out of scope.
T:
6h24
